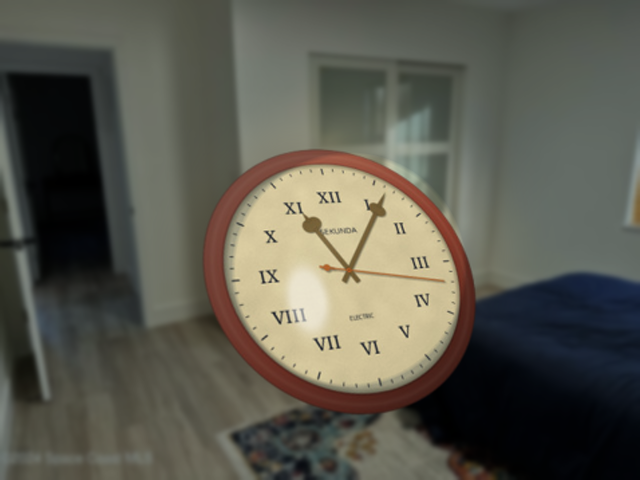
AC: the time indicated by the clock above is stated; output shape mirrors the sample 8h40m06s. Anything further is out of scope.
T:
11h06m17s
